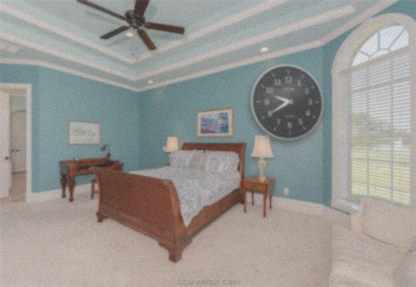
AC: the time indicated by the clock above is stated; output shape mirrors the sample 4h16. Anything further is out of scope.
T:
9h40
